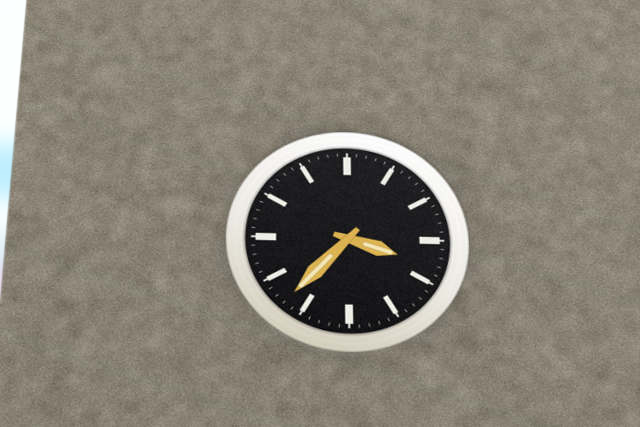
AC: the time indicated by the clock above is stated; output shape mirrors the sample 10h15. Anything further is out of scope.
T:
3h37
